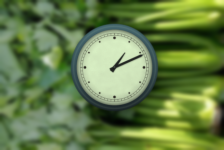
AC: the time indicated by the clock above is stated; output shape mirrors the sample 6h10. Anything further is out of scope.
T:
1h11
